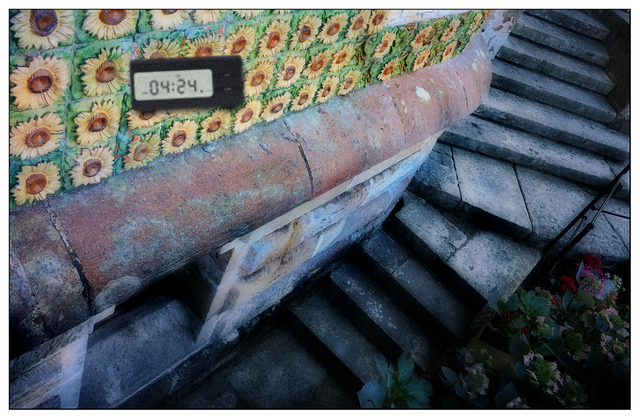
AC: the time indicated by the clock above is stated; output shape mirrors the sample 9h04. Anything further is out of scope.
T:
4h24
